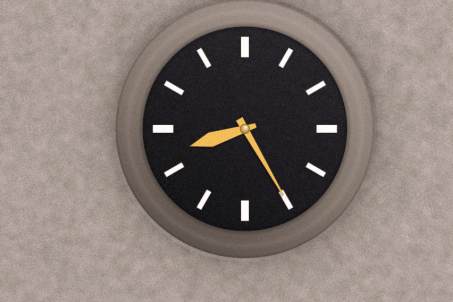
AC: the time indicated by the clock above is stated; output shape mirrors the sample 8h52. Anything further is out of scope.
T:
8h25
